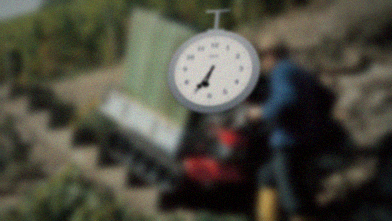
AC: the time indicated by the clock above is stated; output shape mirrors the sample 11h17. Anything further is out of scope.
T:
6h35
